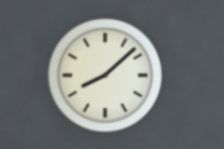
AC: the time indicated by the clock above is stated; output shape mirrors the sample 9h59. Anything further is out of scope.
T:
8h08
